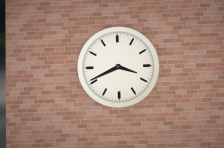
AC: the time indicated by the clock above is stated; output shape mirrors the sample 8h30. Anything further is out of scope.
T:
3h41
